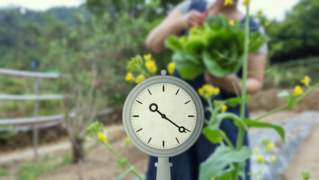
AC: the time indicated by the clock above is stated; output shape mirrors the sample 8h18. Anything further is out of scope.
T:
10h21
